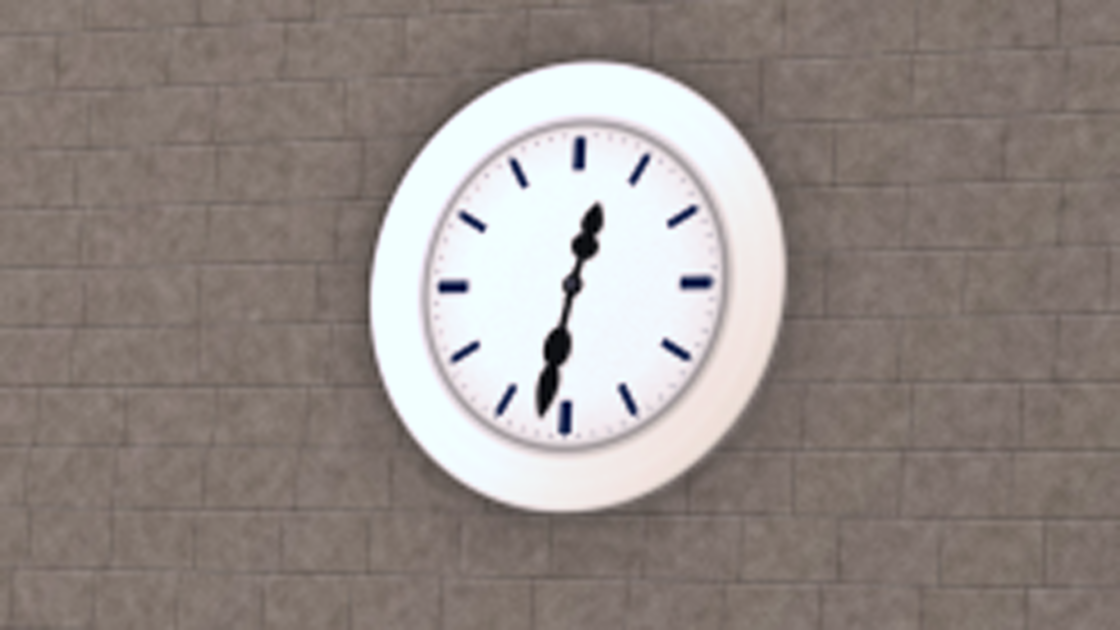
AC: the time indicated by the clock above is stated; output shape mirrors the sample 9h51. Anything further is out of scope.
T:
12h32
